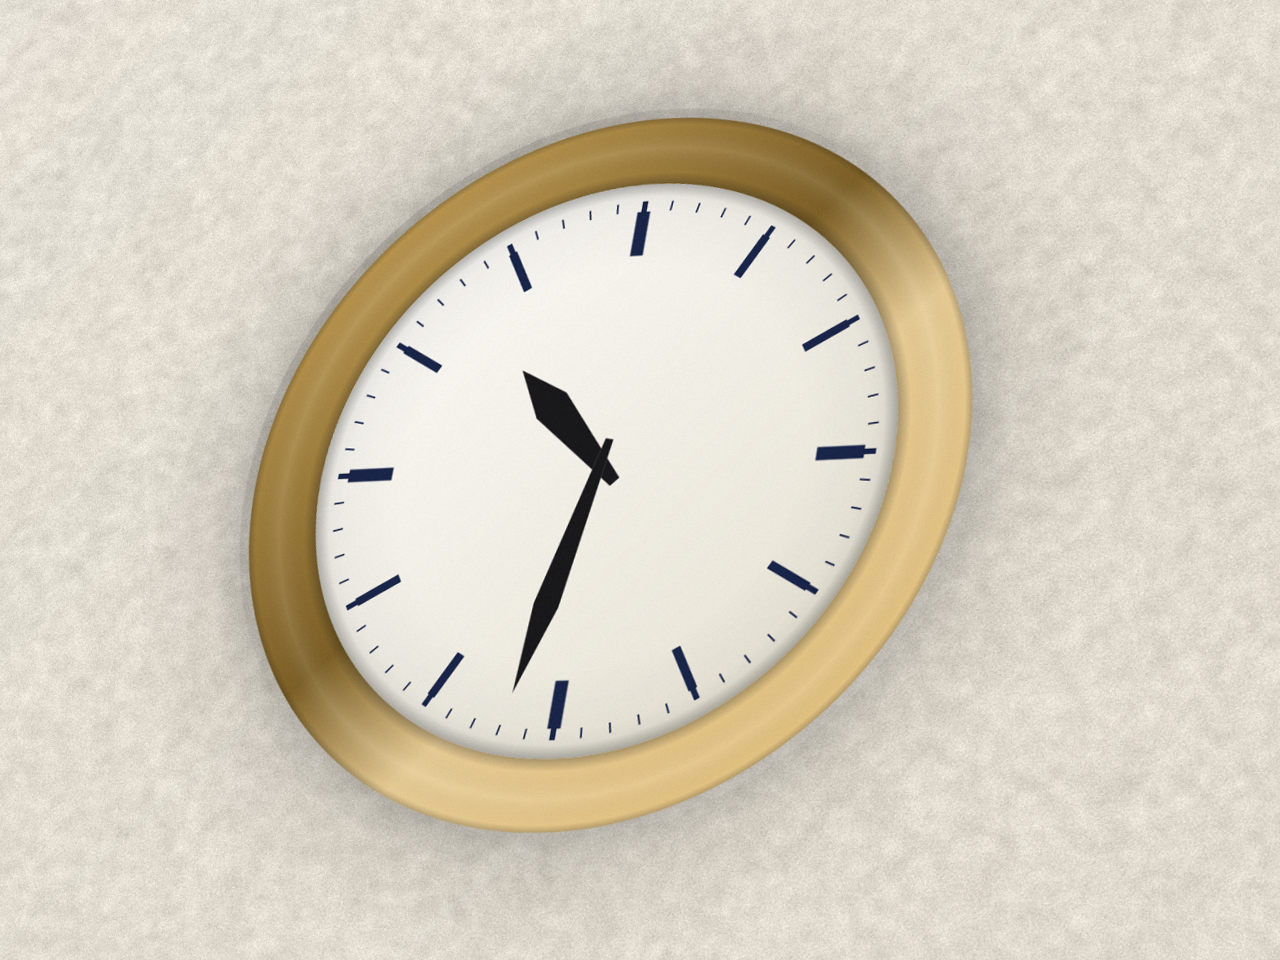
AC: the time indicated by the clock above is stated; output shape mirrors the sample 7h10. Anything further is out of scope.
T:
10h32
